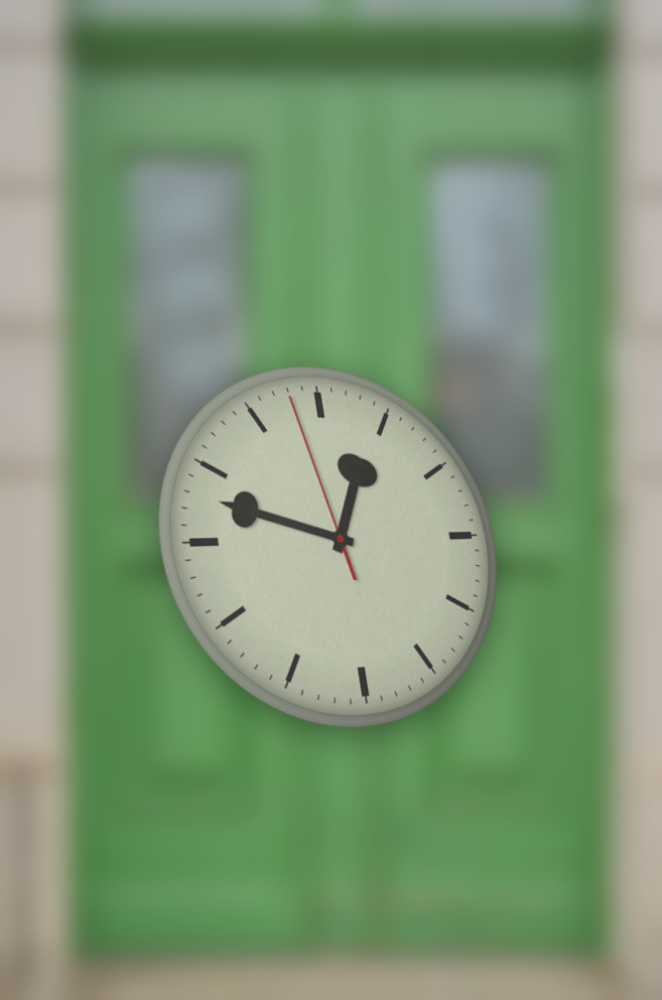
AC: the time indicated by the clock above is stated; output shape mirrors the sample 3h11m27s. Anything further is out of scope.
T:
12h47m58s
